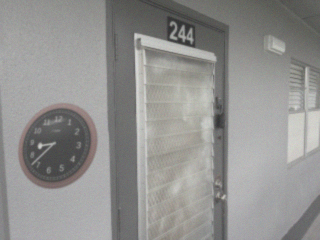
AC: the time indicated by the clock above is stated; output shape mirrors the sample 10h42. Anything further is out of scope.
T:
8h37
